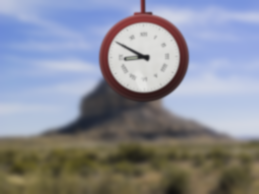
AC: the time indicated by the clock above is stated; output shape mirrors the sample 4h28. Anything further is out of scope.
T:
8h50
